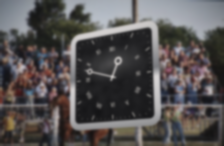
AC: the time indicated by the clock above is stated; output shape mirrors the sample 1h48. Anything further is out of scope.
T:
12h48
